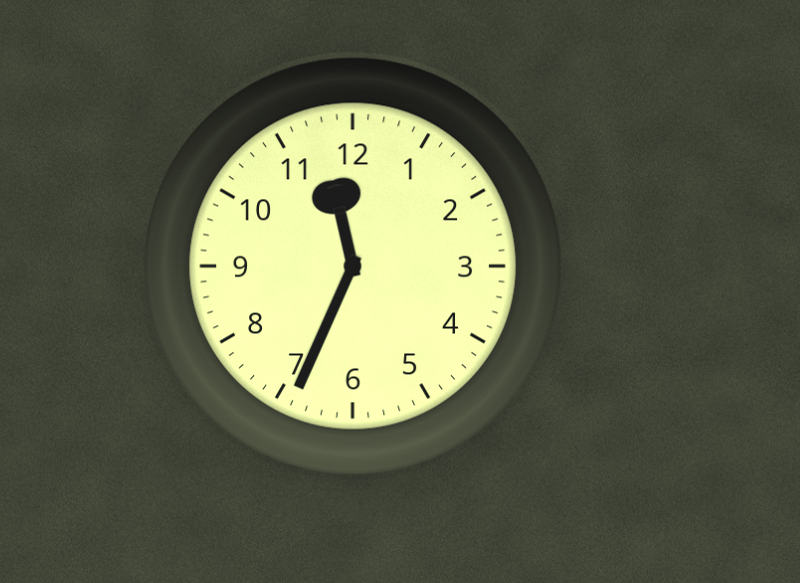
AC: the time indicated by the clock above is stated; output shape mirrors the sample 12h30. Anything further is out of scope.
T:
11h34
